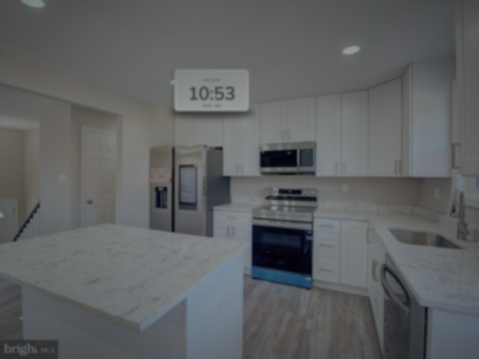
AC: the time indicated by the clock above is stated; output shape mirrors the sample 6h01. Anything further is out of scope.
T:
10h53
